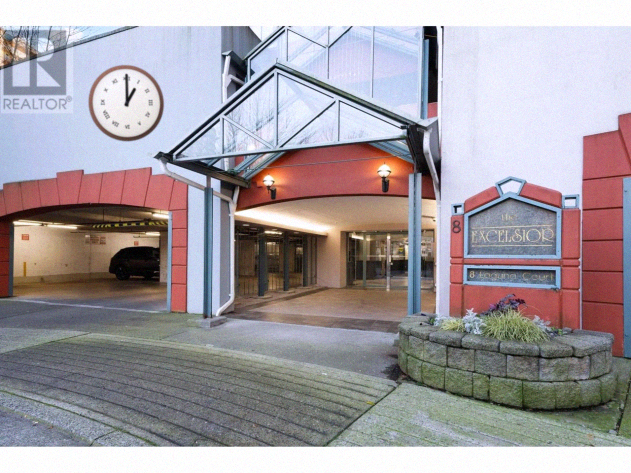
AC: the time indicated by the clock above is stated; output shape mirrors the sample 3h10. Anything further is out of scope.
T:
1h00
